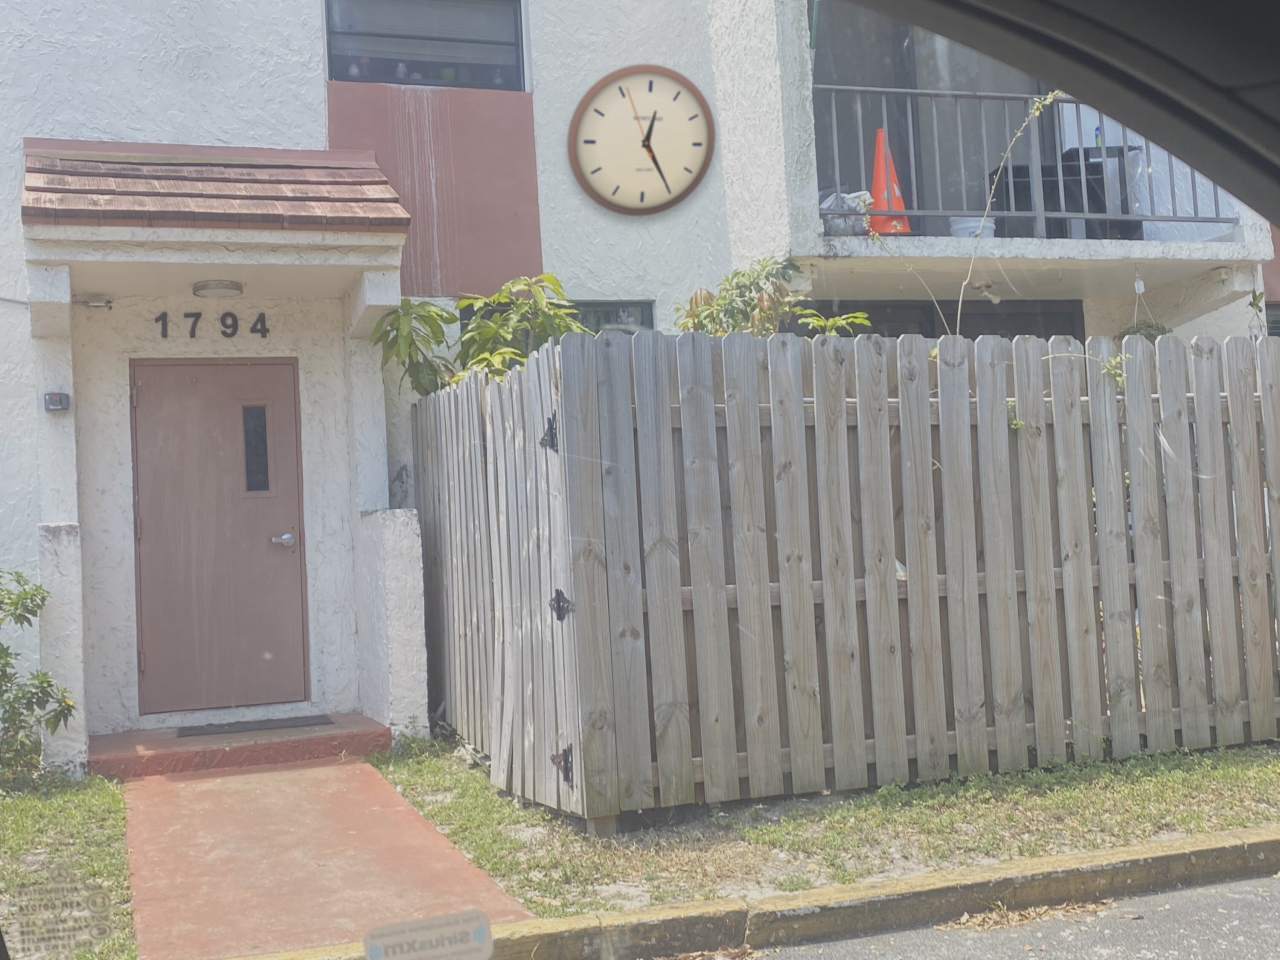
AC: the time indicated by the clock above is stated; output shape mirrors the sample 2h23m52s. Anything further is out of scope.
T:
12h24m56s
